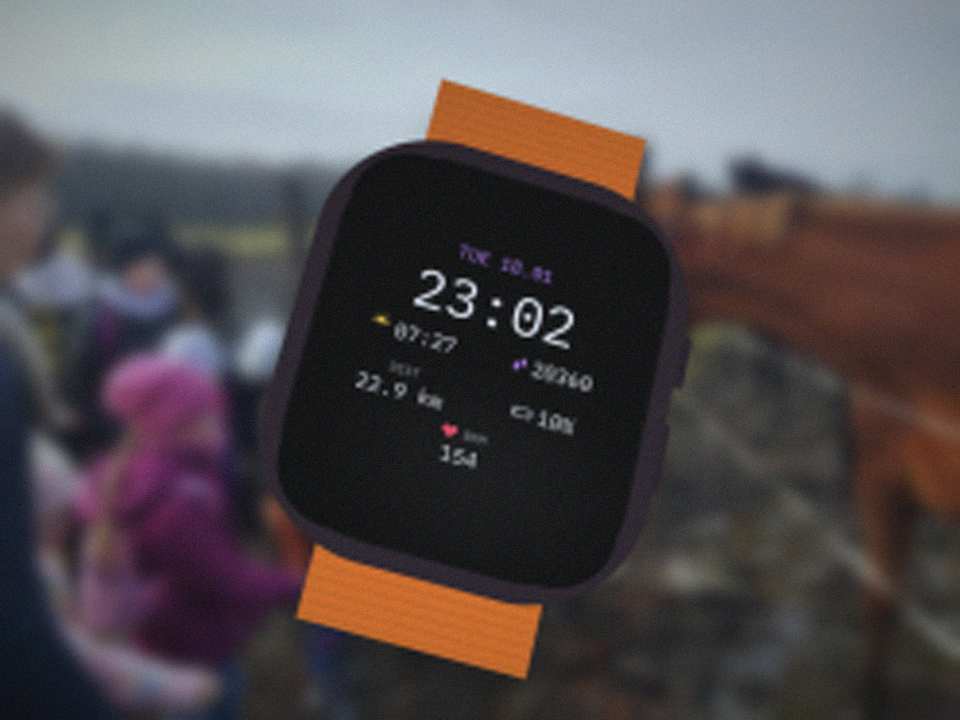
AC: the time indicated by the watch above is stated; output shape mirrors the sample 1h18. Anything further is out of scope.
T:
23h02
